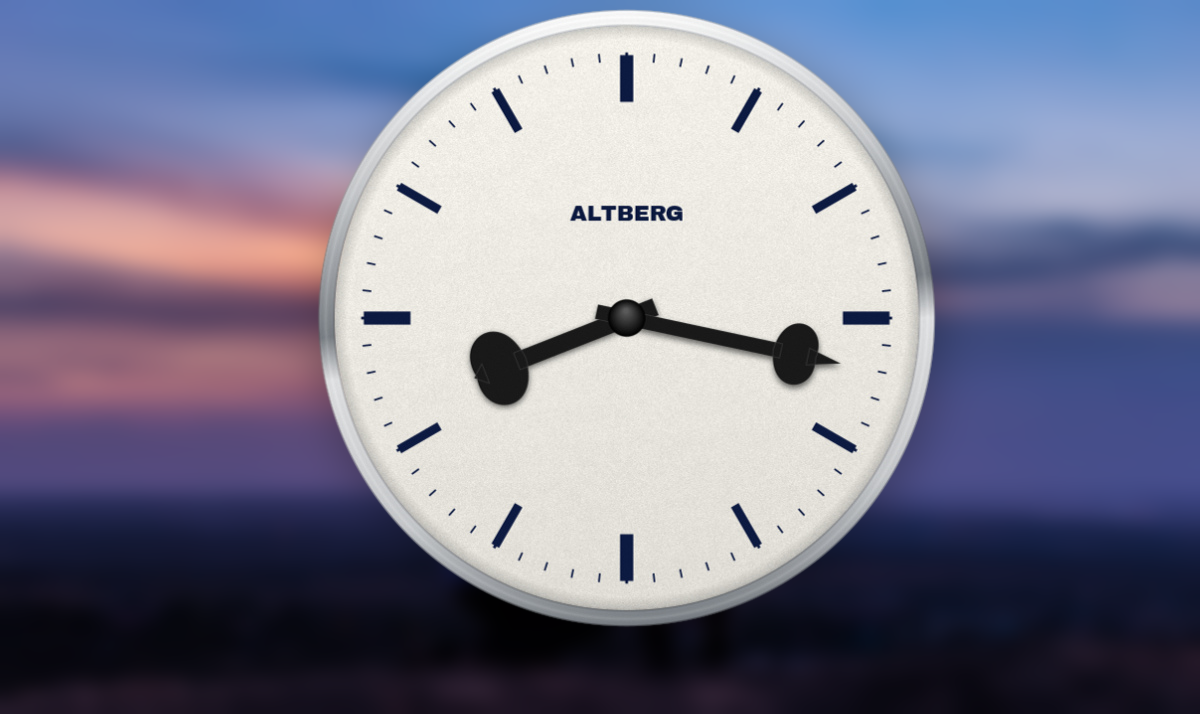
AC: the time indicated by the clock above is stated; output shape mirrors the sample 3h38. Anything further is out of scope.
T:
8h17
